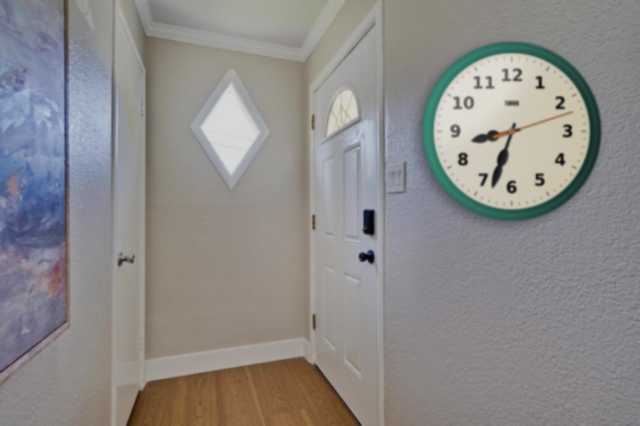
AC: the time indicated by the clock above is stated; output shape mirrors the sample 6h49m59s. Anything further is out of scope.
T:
8h33m12s
